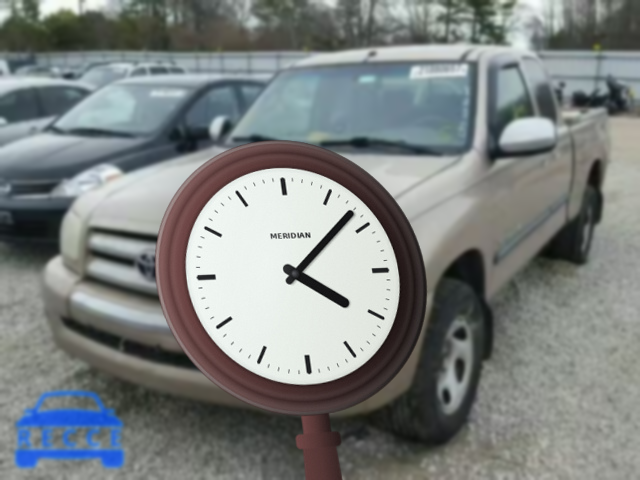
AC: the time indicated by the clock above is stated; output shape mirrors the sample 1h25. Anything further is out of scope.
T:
4h08
